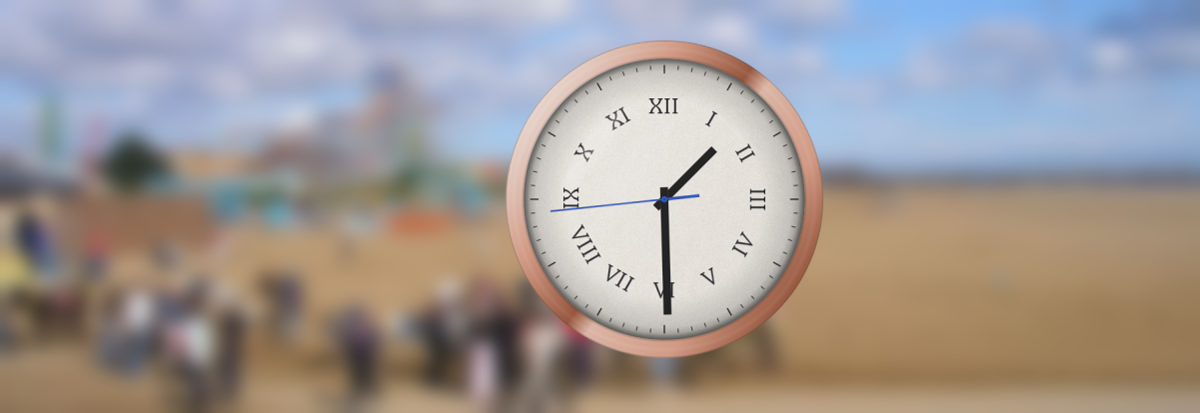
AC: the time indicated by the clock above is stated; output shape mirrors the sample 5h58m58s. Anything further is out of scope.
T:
1h29m44s
